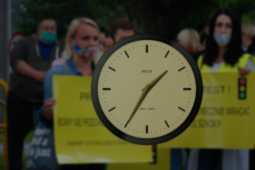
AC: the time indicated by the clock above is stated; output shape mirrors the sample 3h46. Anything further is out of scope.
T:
1h35
